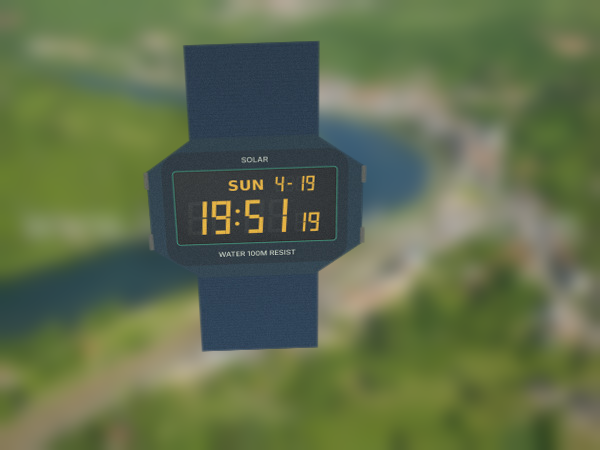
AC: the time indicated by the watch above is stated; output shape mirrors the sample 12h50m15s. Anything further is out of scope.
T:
19h51m19s
